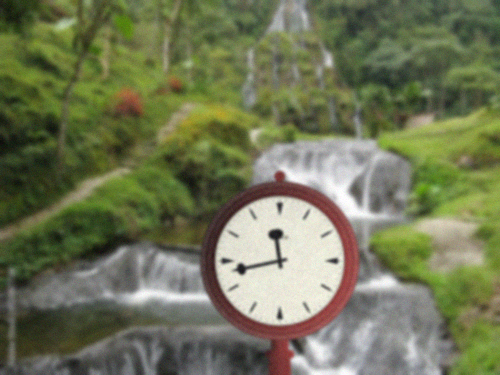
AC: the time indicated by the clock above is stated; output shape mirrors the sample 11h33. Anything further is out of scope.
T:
11h43
